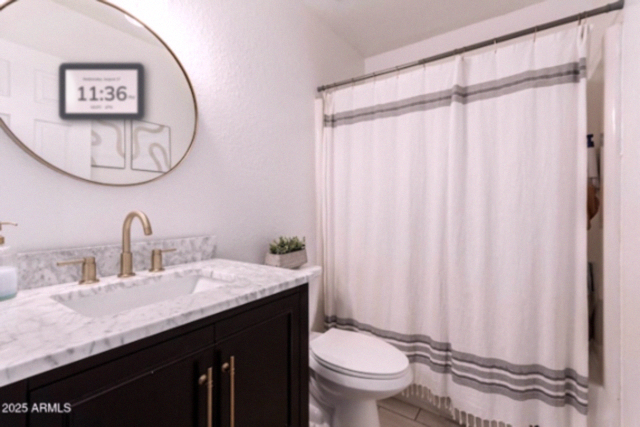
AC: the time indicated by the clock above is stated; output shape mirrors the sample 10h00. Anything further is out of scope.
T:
11h36
